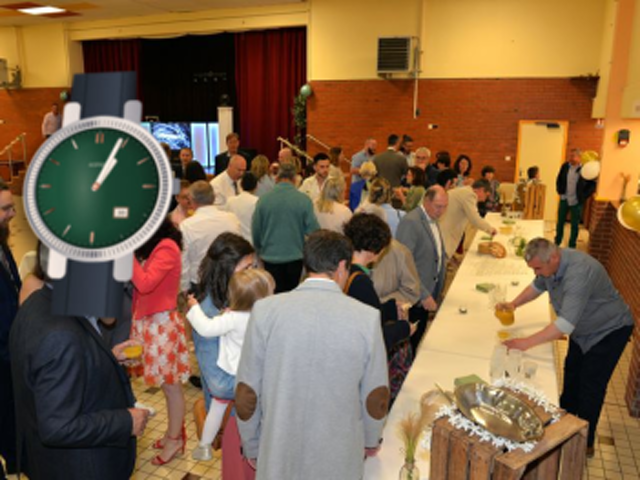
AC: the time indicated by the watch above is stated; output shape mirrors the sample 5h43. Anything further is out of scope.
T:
1h04
